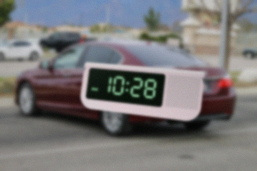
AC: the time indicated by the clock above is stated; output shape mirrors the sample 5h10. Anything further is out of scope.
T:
10h28
